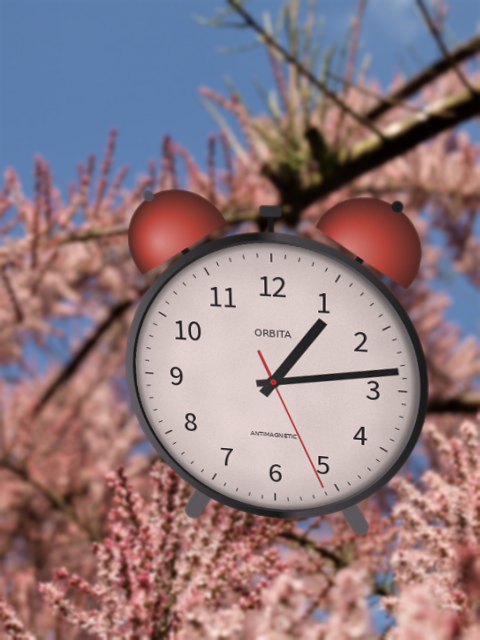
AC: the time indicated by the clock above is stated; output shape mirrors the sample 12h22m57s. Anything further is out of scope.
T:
1h13m26s
